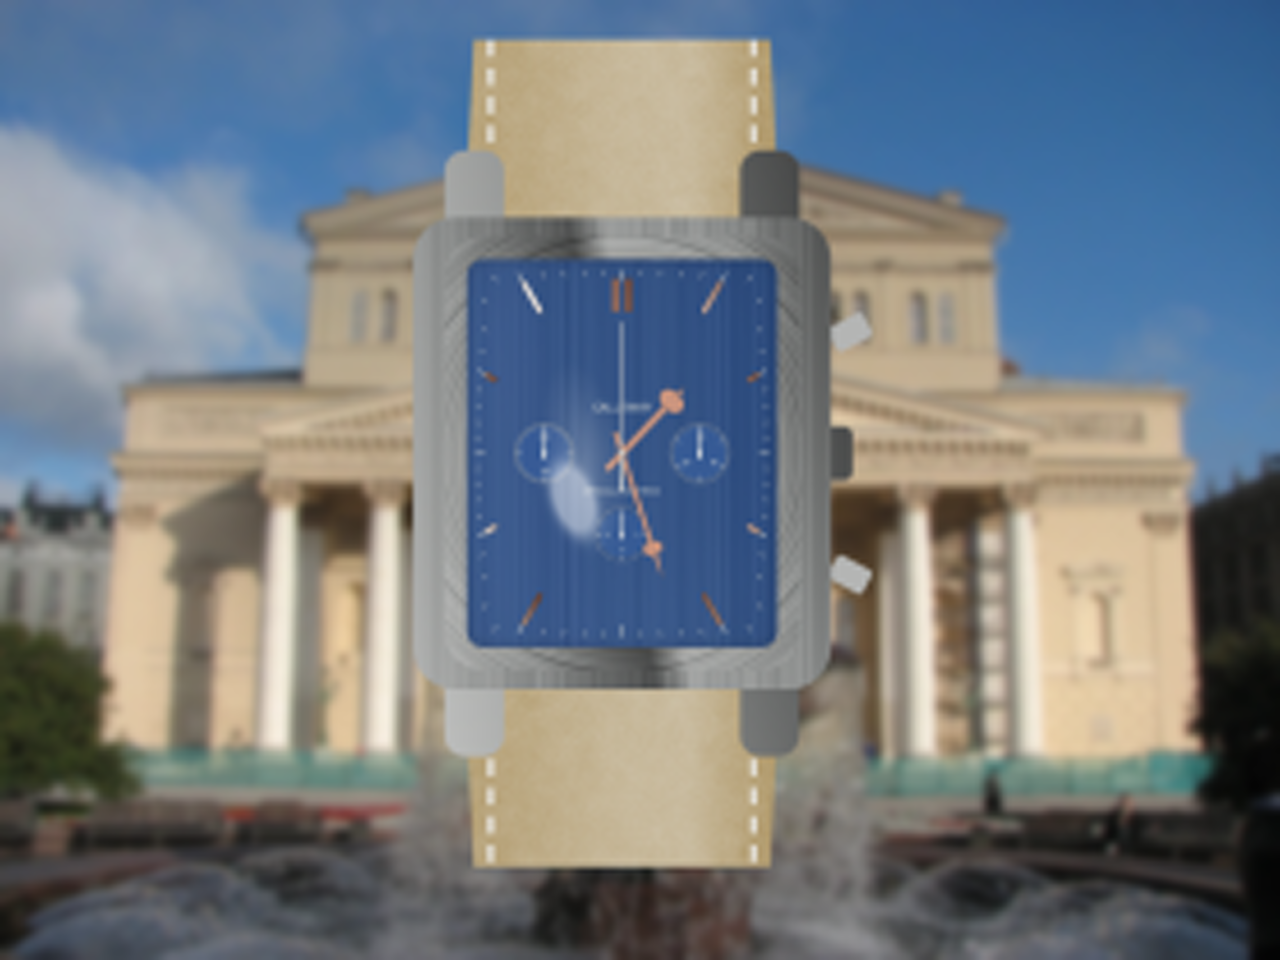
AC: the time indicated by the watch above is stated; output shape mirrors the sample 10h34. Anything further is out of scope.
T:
1h27
